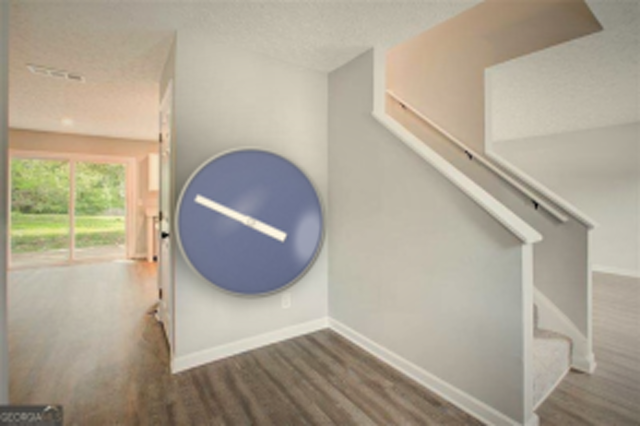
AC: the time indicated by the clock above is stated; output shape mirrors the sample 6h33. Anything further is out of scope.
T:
3h49
